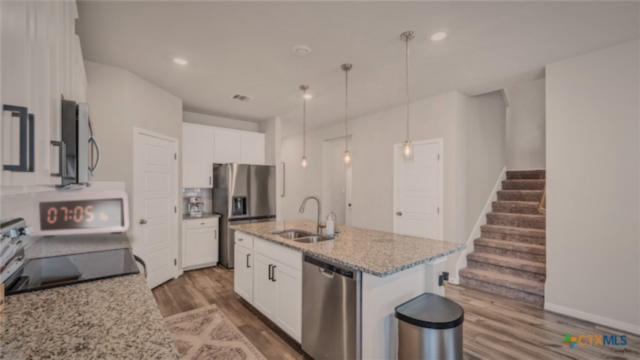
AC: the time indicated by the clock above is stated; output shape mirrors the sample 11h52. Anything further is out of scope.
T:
7h05
